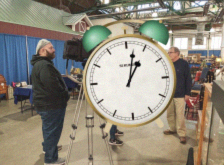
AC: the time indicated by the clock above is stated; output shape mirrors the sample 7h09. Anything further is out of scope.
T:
1h02
